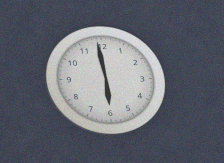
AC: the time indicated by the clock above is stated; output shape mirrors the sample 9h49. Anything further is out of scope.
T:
5h59
